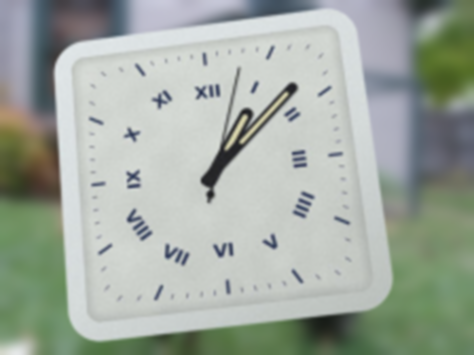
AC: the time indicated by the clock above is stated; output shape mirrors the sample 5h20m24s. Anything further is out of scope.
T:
1h08m03s
